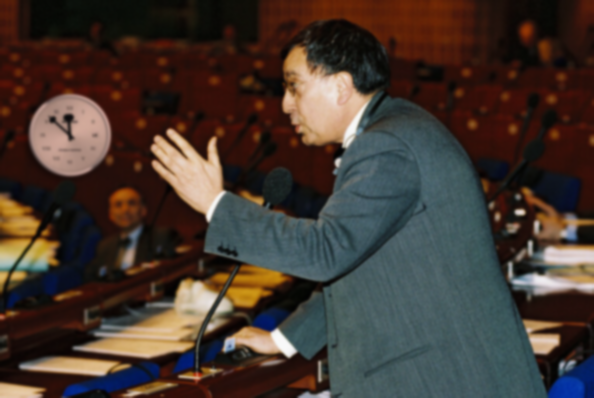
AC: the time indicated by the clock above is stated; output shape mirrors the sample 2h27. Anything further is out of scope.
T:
11h52
